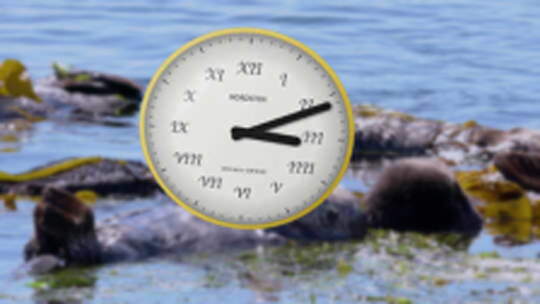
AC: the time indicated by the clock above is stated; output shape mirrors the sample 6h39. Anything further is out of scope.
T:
3h11
